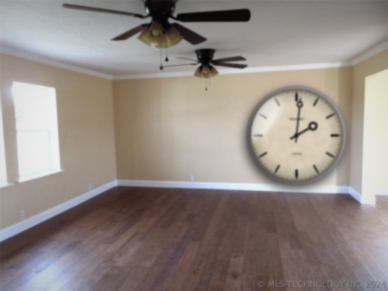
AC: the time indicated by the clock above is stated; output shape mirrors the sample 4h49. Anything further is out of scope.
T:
2h01
